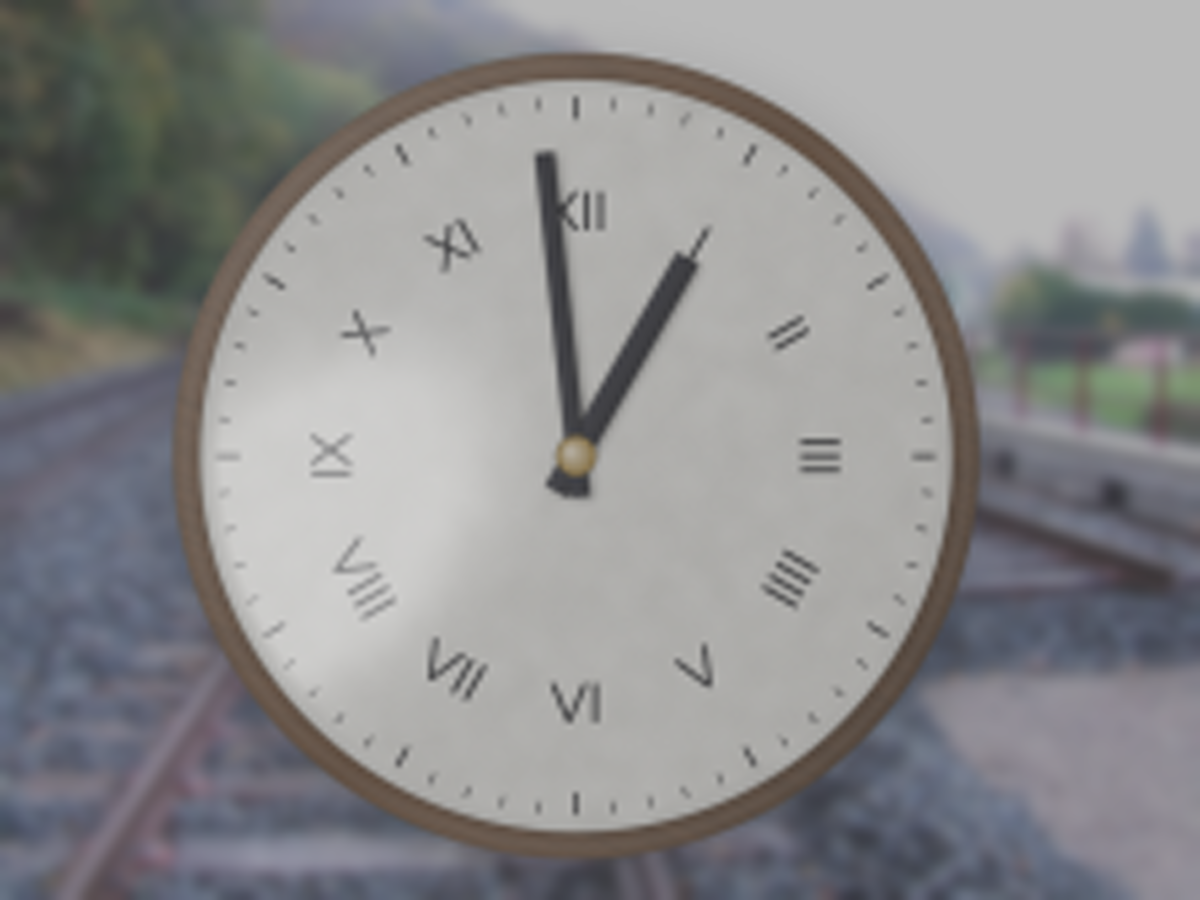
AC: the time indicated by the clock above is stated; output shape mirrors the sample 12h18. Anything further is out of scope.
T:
12h59
